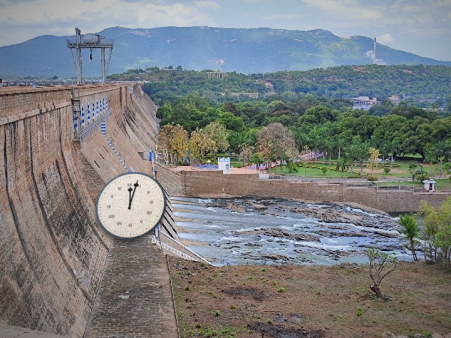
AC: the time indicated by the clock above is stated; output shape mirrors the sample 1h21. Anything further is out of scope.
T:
12h03
